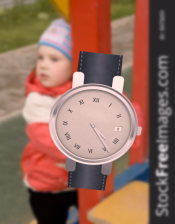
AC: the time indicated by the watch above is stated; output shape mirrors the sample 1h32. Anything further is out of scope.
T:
4h24
